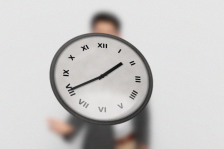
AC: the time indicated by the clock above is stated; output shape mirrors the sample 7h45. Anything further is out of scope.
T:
1h40
